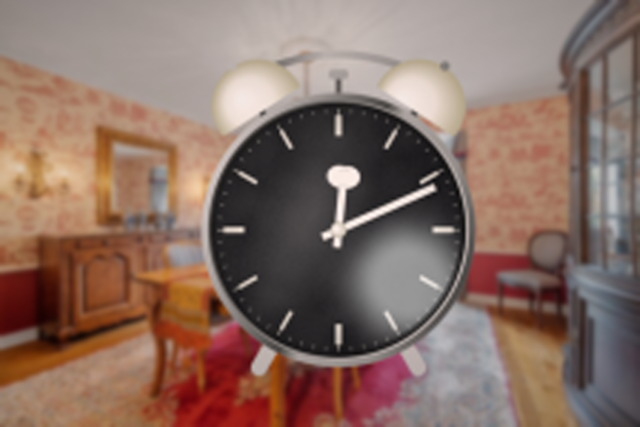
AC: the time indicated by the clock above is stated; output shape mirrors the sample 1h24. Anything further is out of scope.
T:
12h11
